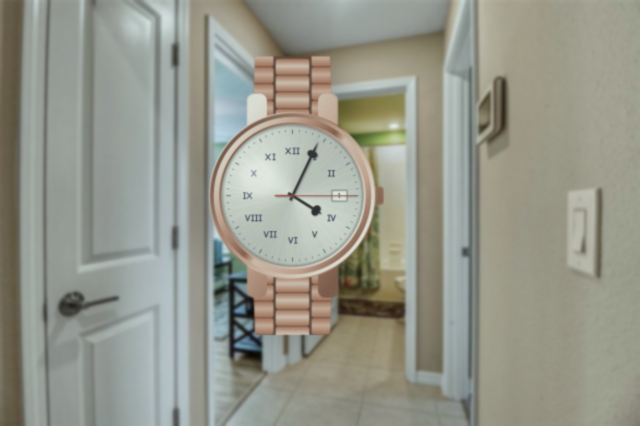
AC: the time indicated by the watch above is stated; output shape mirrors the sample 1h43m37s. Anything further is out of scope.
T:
4h04m15s
